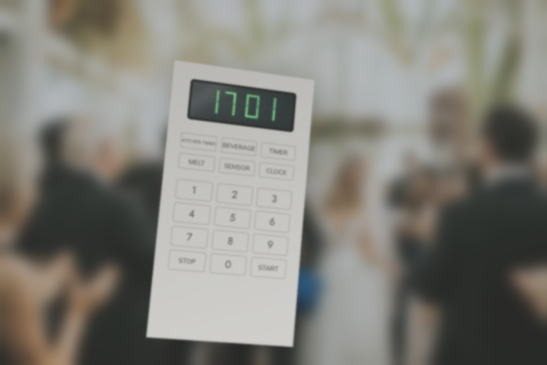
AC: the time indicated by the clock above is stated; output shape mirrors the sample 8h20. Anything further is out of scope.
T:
17h01
